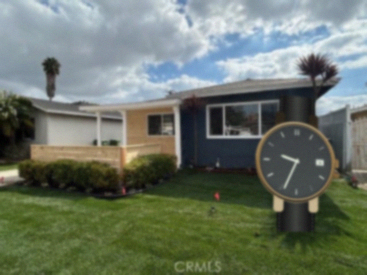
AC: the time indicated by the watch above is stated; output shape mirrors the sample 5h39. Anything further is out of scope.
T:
9h34
